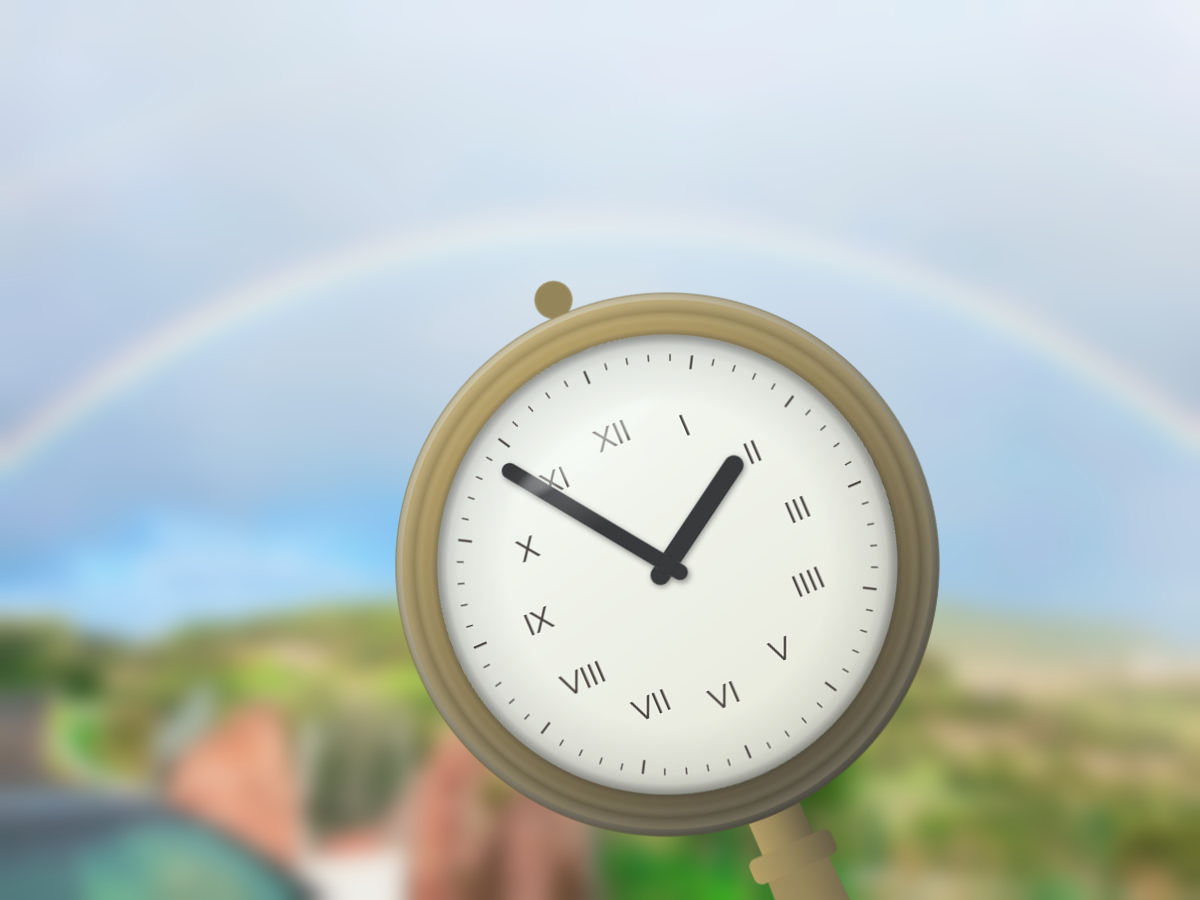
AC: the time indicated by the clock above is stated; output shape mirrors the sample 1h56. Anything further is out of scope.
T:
1h54
